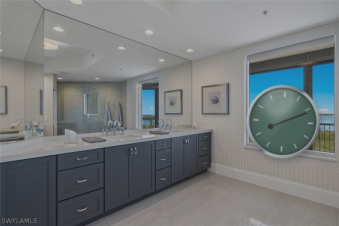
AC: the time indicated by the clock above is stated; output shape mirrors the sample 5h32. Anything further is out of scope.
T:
8h11
